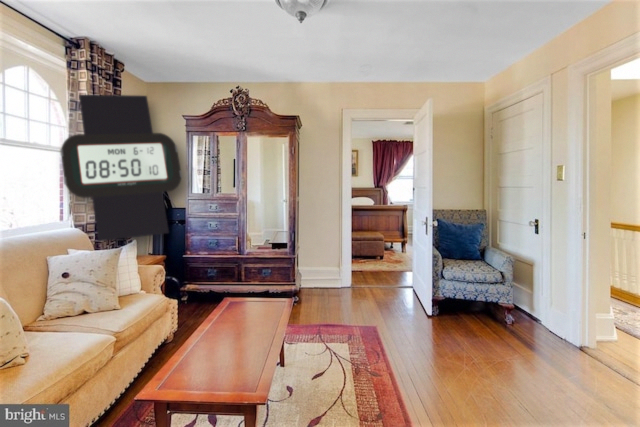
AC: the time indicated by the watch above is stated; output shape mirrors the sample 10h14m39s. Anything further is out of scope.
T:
8h50m10s
